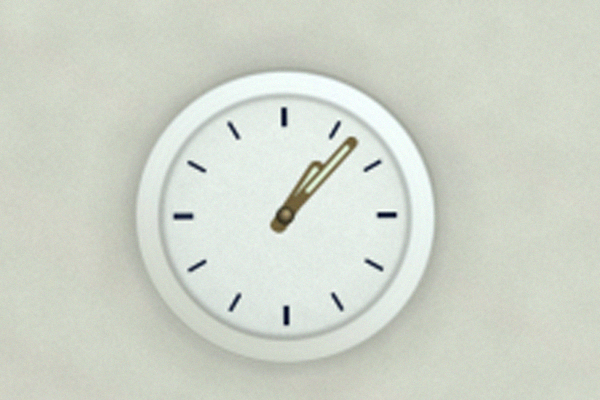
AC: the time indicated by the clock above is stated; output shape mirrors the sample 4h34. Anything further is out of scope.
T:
1h07
